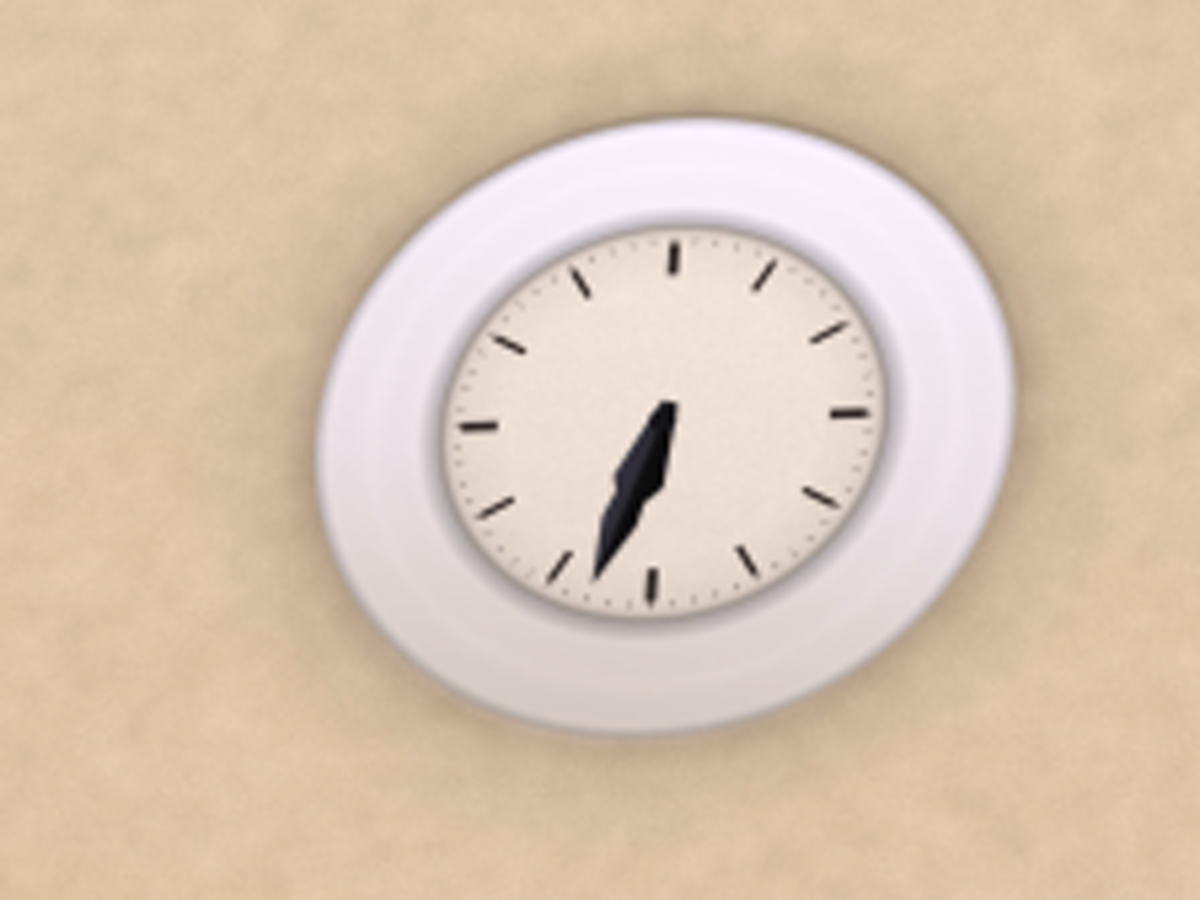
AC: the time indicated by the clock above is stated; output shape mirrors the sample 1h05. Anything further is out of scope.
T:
6h33
